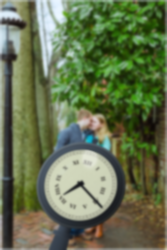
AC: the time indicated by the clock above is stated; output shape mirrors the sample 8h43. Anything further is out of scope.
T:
7h20
